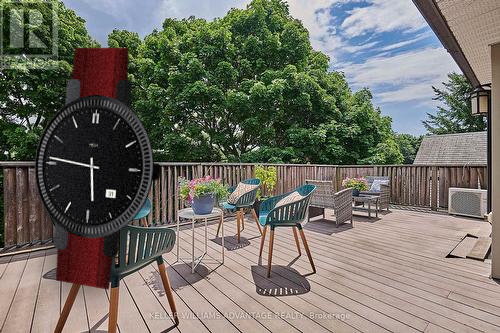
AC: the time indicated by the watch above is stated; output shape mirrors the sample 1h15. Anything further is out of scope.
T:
5h46
